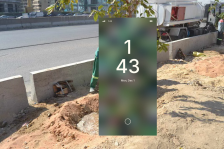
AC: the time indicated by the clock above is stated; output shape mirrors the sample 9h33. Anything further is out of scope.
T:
1h43
